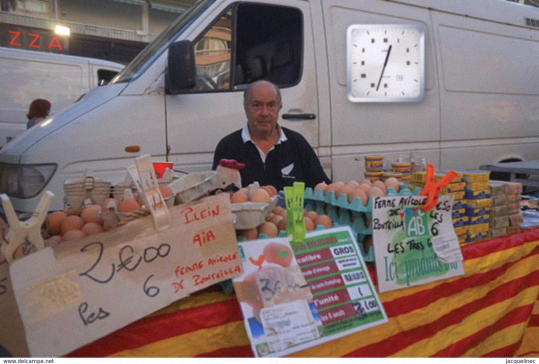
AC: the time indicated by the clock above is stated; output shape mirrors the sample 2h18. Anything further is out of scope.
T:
12h33
